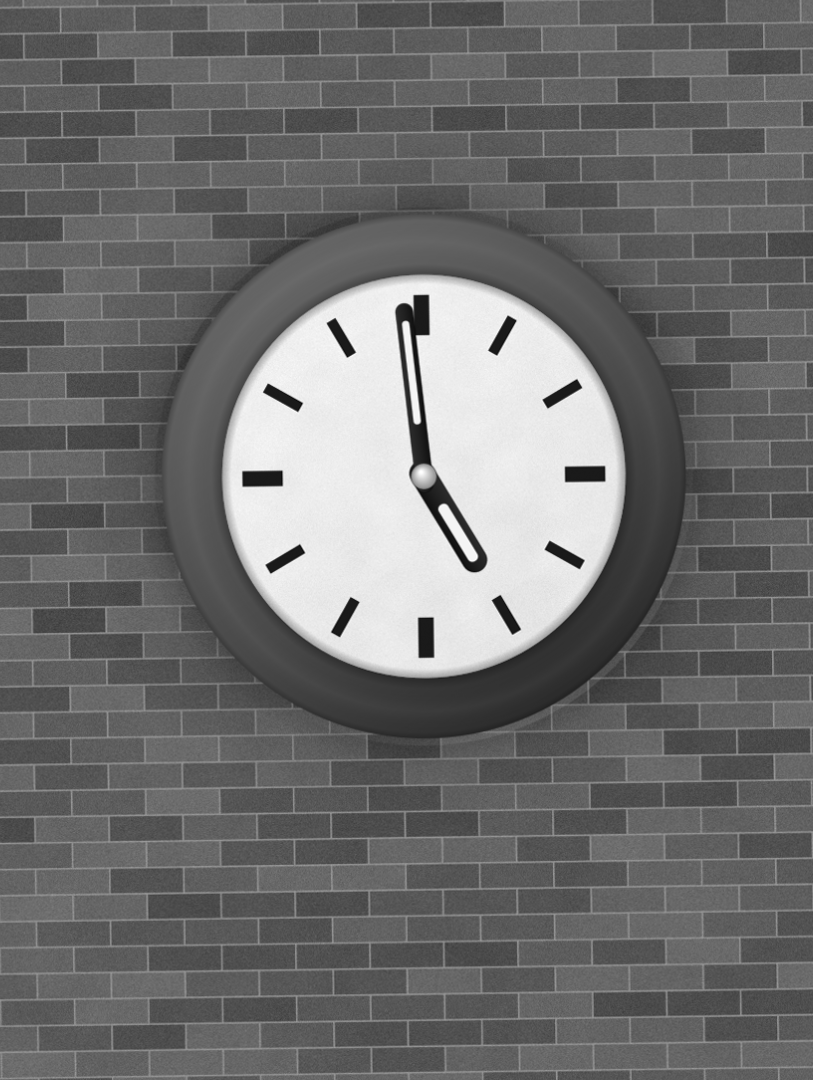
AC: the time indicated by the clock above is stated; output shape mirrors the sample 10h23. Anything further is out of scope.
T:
4h59
